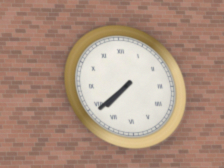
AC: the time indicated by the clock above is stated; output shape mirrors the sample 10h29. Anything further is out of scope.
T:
7h39
